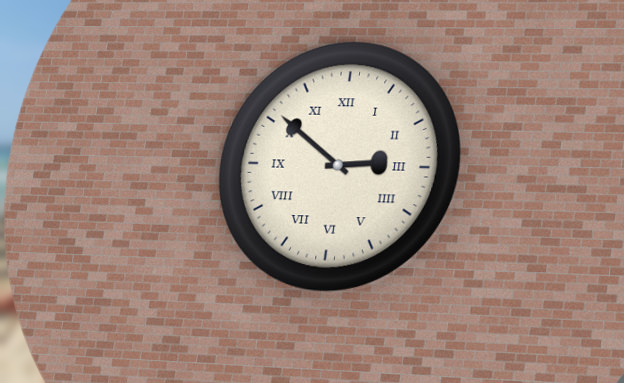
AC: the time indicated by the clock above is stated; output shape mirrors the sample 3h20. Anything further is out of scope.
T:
2h51
